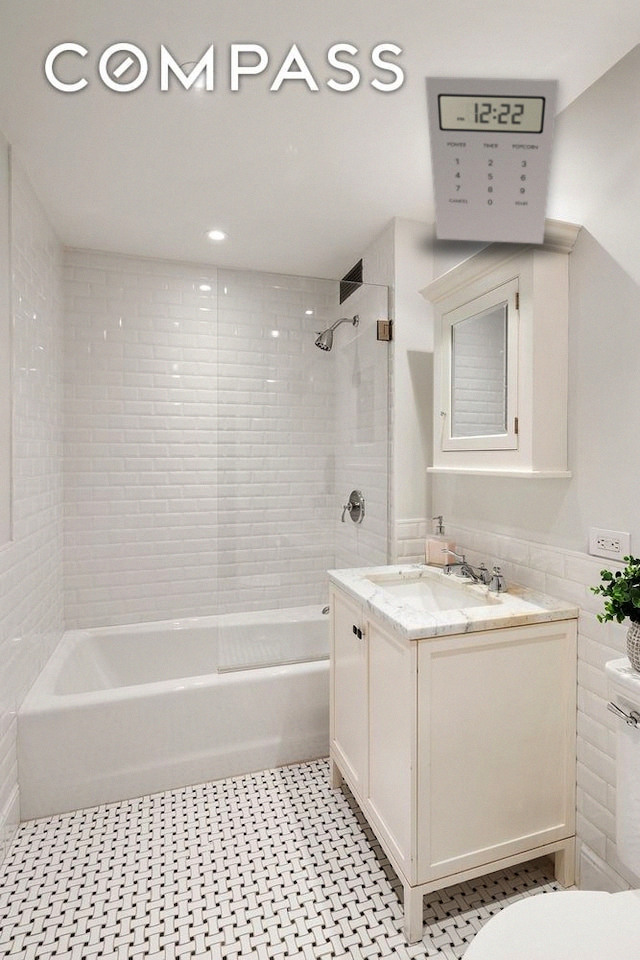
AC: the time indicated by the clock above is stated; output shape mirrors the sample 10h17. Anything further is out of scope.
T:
12h22
